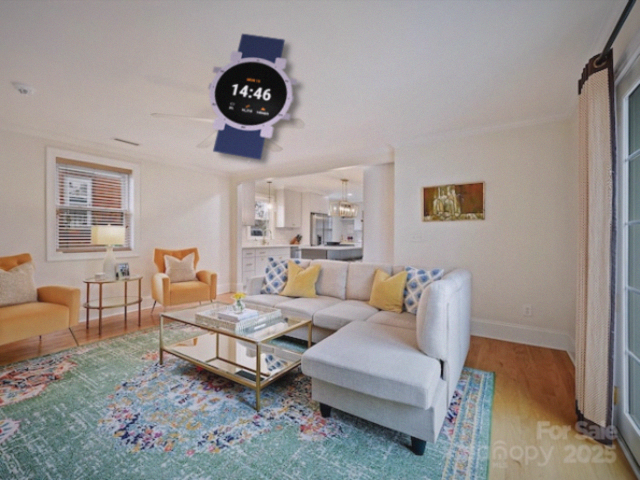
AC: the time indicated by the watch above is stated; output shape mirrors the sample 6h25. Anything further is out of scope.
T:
14h46
